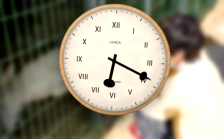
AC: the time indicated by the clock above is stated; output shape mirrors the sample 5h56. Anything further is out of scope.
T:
6h19
